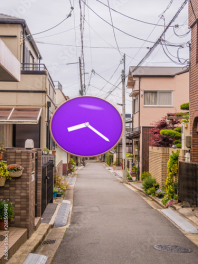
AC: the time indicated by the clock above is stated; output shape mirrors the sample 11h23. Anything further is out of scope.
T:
8h22
